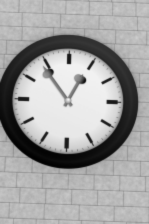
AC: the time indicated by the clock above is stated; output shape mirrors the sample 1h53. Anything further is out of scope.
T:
12h54
